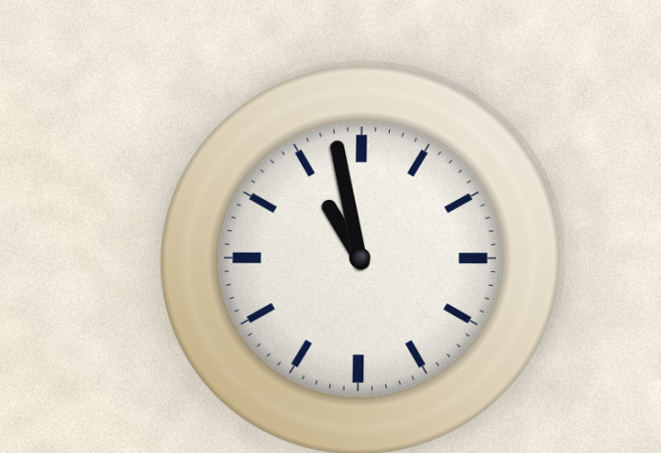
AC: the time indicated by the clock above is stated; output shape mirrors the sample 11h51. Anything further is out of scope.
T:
10h58
